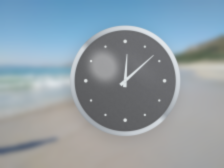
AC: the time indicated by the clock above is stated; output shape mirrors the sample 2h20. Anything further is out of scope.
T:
12h08
